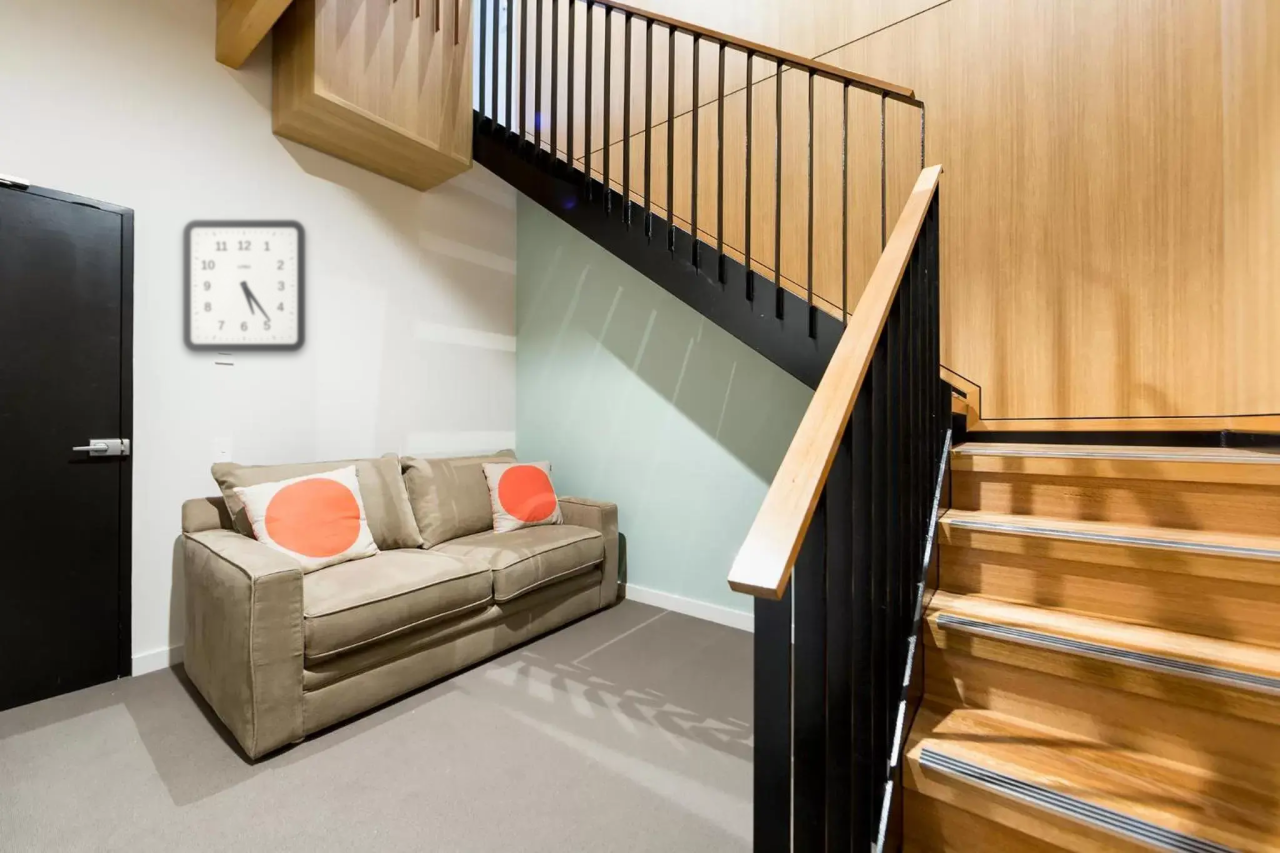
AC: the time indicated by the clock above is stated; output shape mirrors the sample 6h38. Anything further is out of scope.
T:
5h24
